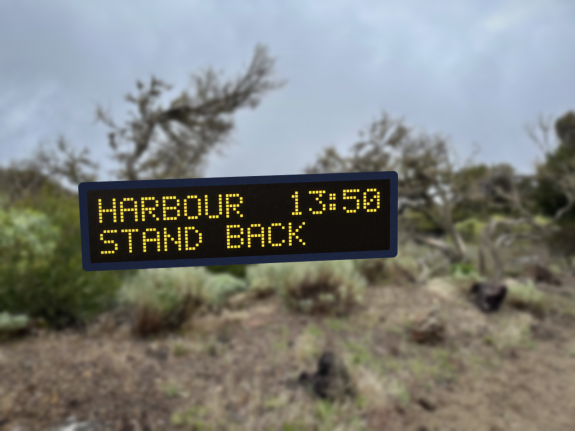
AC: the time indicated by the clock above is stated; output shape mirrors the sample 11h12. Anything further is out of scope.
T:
13h50
